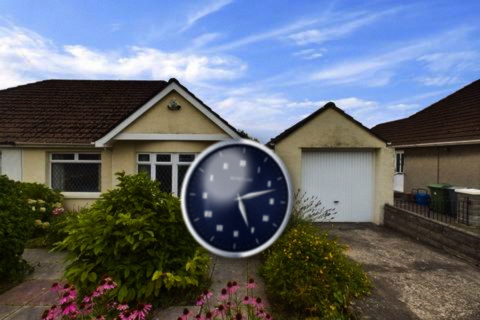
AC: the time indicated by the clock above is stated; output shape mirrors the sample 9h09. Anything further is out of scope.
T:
5h12
